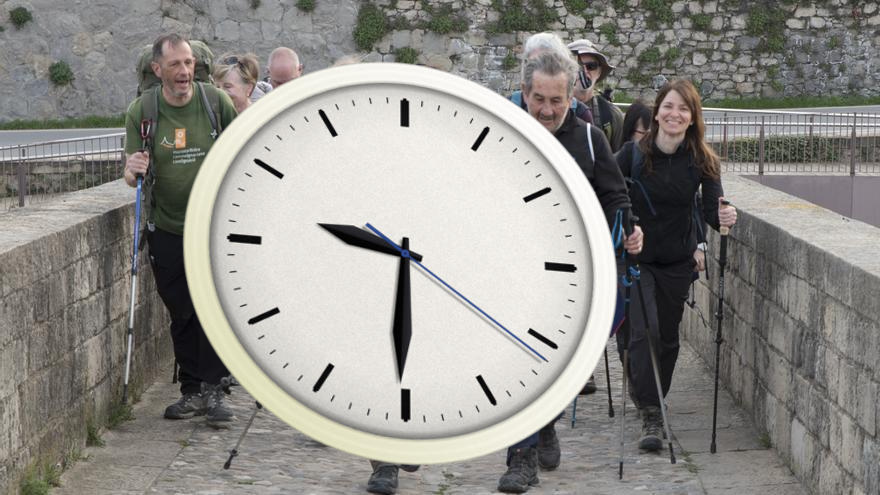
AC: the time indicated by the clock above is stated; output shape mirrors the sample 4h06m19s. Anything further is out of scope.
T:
9h30m21s
